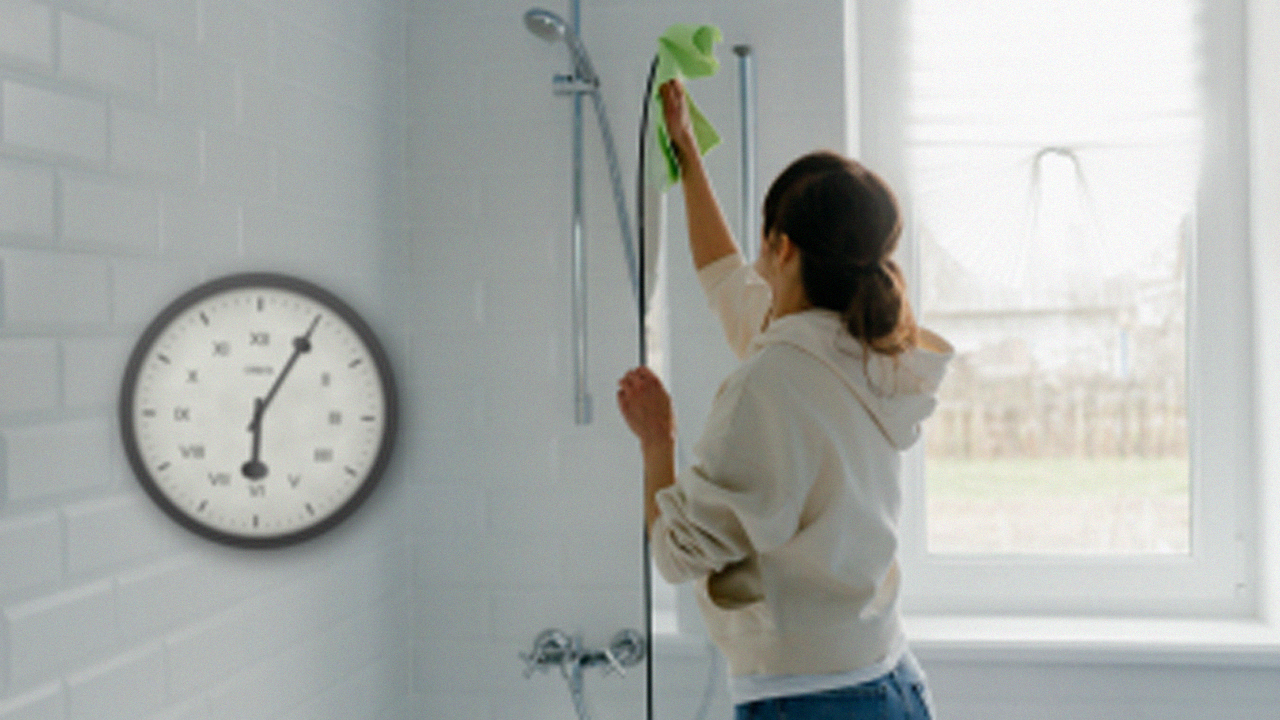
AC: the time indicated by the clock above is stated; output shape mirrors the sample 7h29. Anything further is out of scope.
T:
6h05
